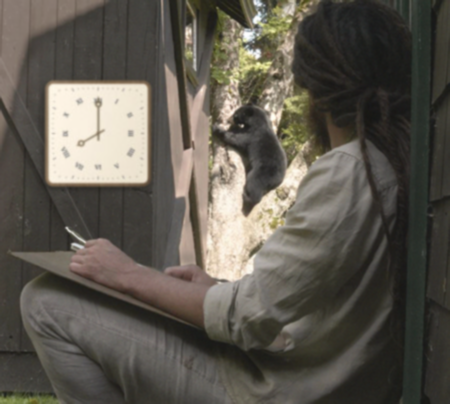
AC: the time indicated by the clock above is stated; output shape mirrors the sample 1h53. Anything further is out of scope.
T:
8h00
